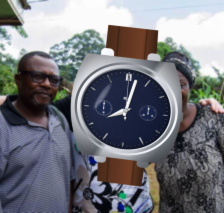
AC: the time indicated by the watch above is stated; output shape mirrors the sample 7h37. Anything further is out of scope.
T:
8h02
